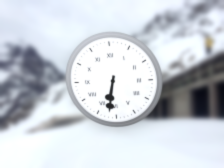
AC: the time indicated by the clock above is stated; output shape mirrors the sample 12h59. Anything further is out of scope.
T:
6h32
